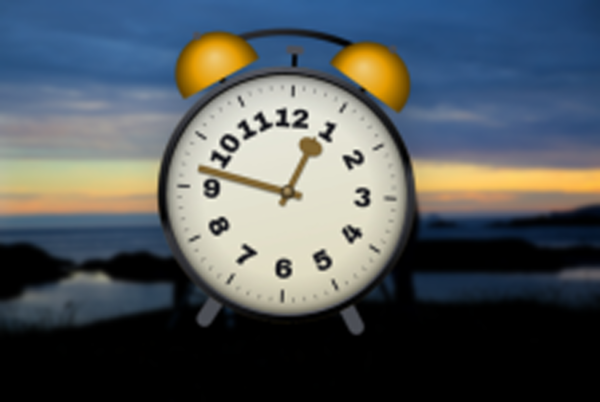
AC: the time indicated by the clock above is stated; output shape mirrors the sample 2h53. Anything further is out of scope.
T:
12h47
